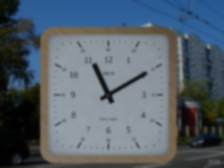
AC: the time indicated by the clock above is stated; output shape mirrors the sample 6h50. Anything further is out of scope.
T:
11h10
